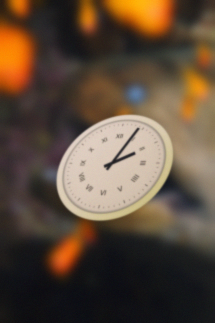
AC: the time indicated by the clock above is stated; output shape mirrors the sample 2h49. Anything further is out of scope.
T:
2h04
